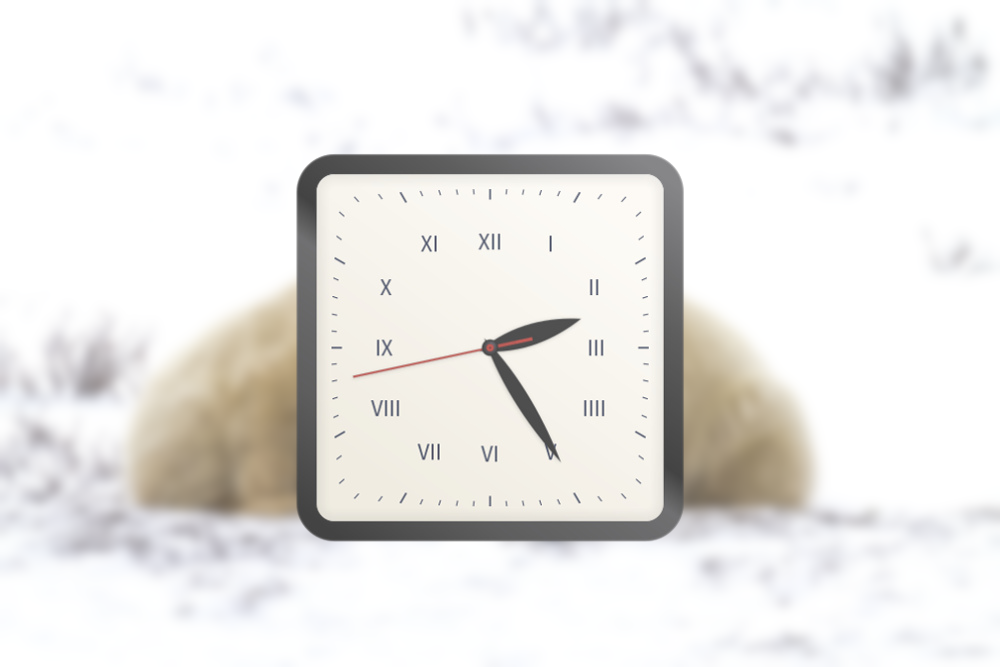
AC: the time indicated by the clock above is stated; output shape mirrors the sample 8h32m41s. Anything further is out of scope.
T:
2h24m43s
